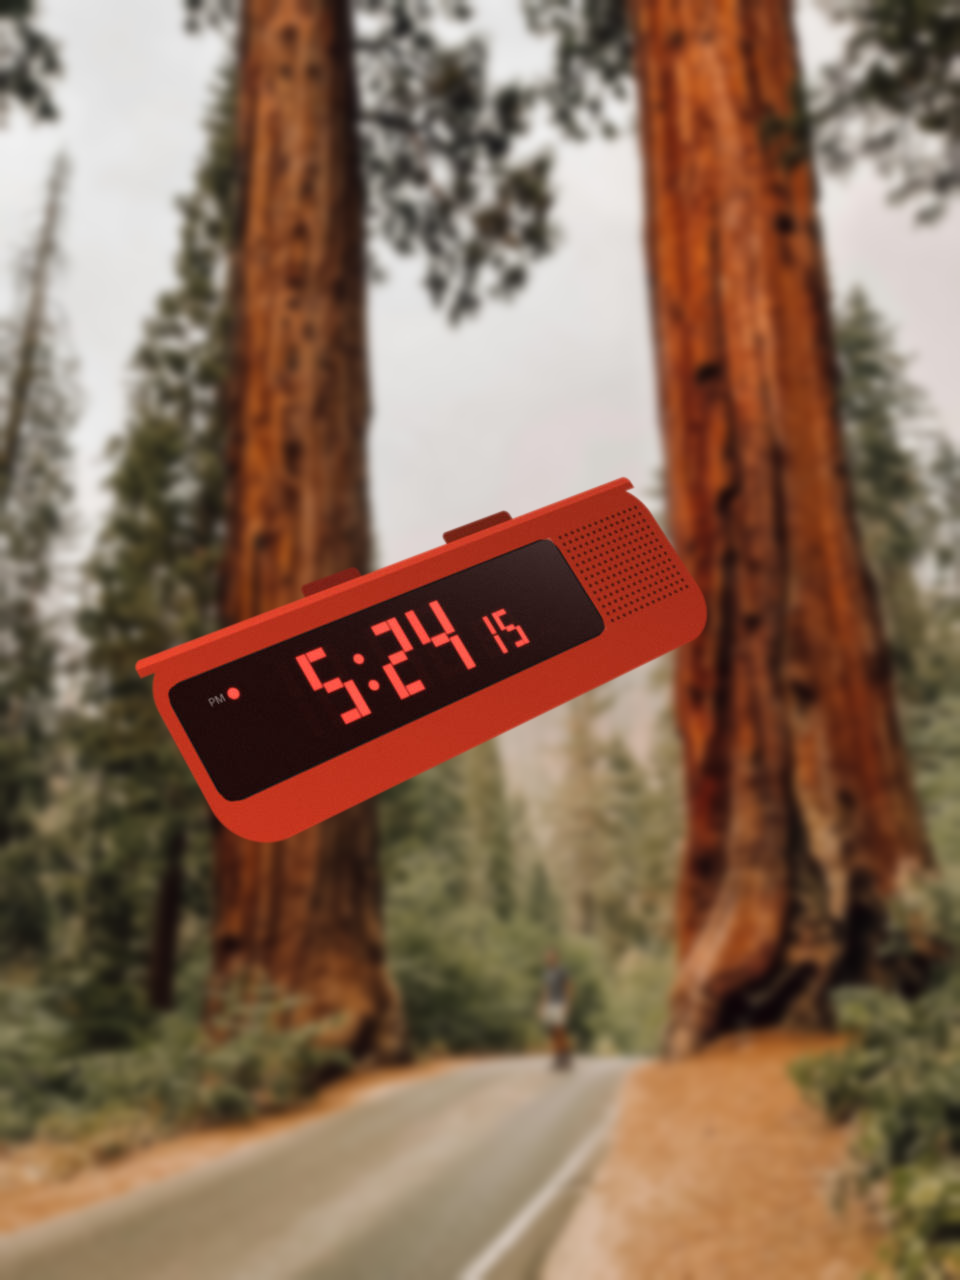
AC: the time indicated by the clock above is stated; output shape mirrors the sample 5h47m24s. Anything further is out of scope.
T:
5h24m15s
